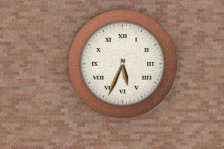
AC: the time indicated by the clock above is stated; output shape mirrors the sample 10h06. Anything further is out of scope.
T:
5h34
